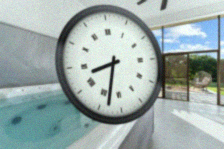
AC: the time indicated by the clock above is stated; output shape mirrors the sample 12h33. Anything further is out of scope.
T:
8h33
